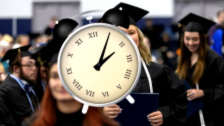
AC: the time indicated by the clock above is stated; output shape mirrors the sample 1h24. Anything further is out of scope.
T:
2h05
